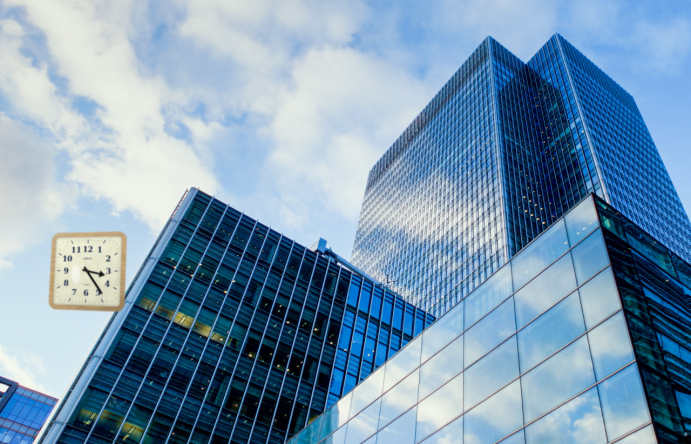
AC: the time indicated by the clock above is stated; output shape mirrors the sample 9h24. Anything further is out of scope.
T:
3h24
